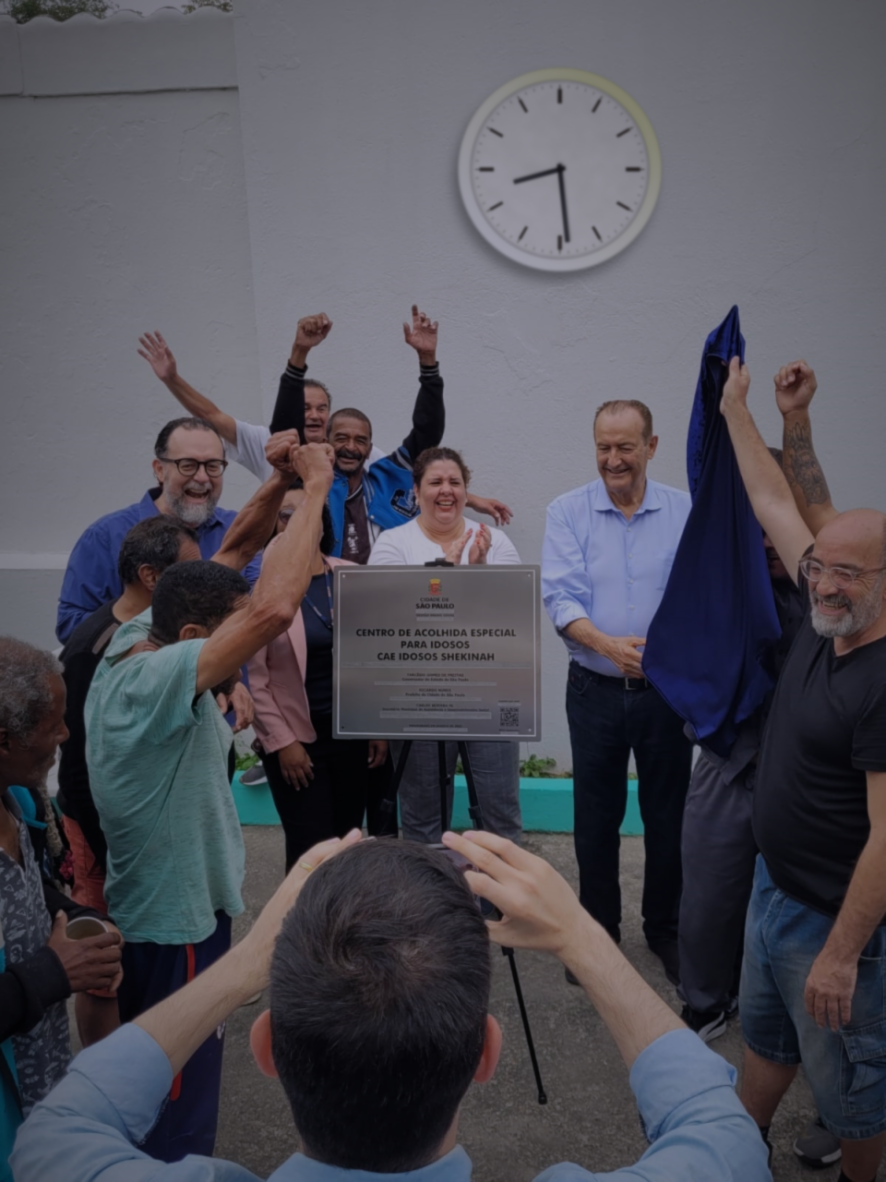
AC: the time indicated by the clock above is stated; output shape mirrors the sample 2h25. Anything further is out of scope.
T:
8h29
